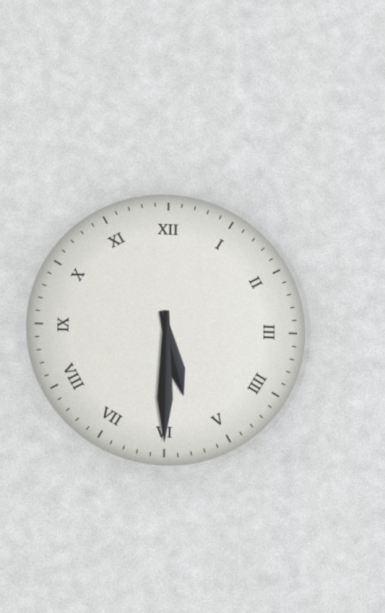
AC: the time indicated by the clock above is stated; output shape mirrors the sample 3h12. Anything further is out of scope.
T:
5h30
